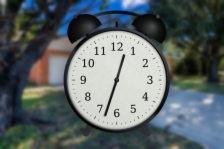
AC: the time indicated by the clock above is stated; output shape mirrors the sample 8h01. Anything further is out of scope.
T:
12h33
